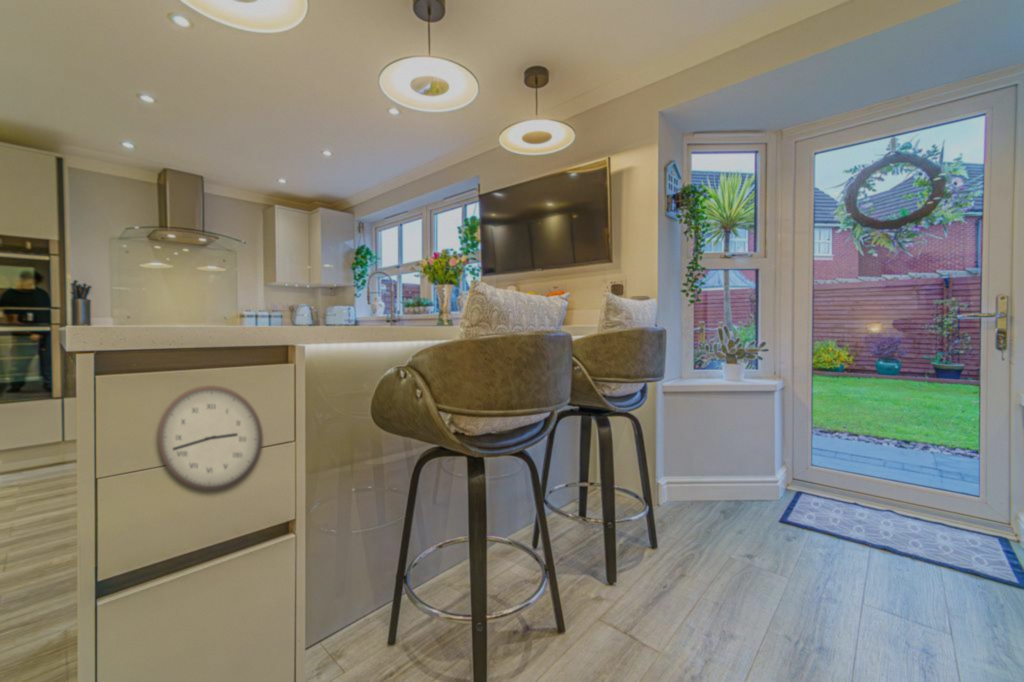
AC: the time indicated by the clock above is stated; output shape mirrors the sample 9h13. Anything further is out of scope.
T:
2h42
